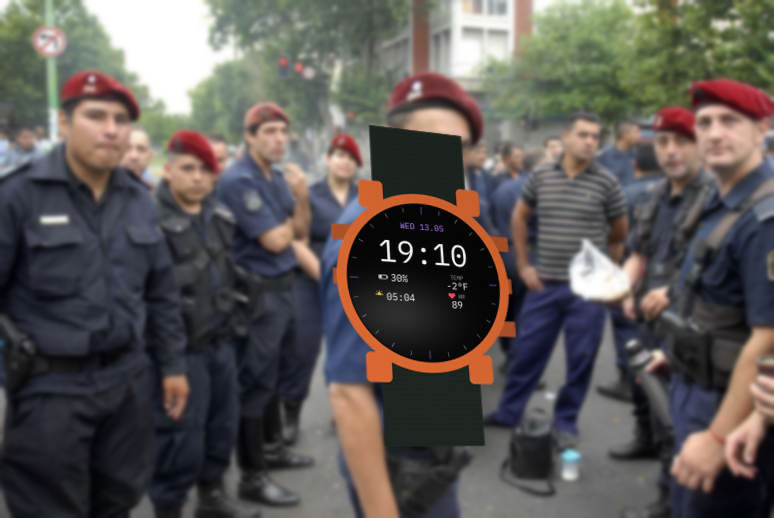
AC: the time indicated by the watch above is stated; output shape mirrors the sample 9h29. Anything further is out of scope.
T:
19h10
